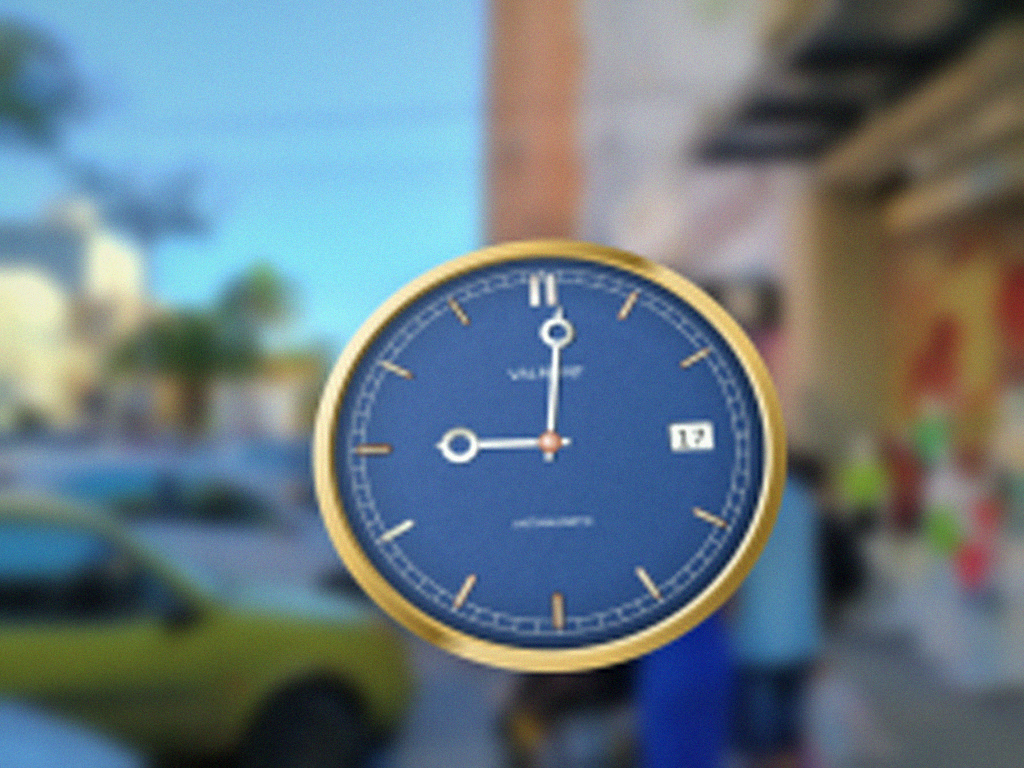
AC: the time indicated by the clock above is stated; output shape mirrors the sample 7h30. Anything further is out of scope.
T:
9h01
